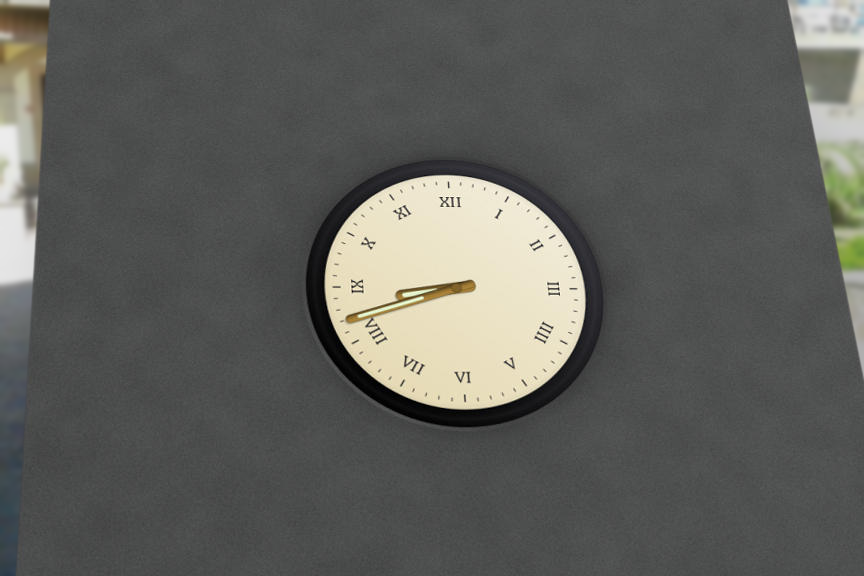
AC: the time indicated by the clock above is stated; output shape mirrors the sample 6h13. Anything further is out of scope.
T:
8h42
